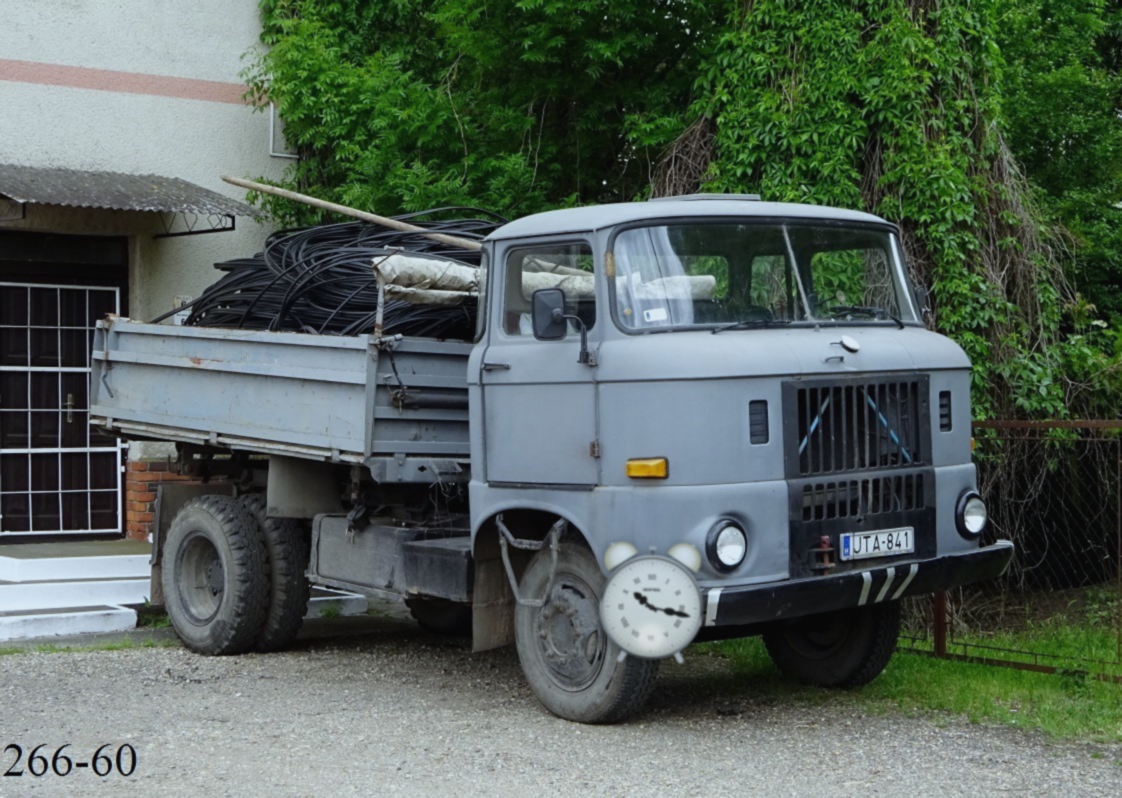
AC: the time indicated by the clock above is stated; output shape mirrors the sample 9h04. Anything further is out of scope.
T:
10h17
